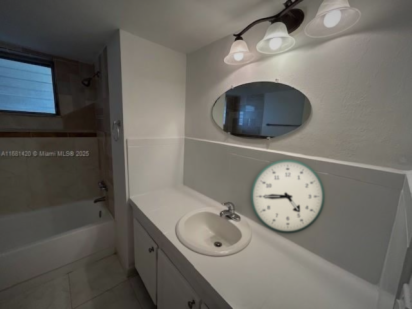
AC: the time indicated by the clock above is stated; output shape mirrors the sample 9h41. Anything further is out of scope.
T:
4h45
